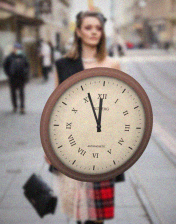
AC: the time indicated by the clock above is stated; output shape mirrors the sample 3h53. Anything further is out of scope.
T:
11h56
